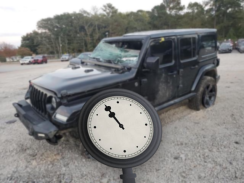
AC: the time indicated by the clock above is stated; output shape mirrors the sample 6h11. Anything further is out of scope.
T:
10h55
